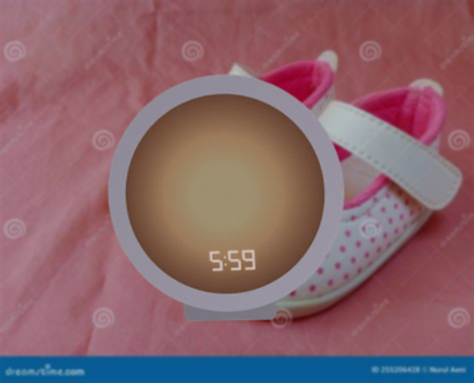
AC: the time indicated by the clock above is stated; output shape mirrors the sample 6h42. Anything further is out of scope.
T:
5h59
